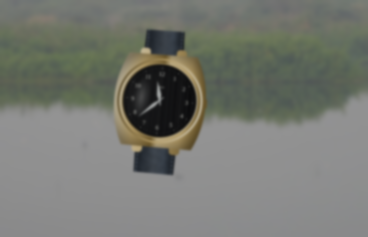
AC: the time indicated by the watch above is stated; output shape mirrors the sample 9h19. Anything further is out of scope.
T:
11h38
